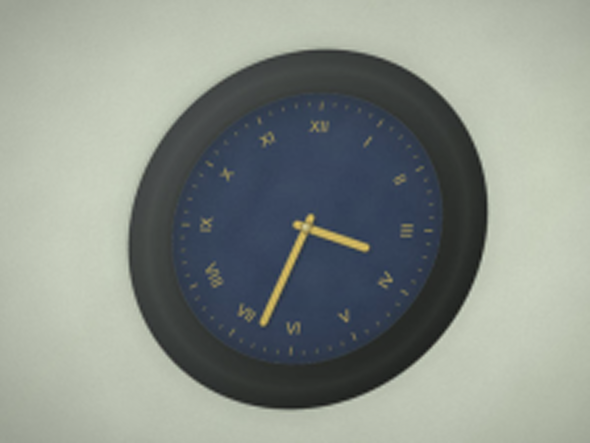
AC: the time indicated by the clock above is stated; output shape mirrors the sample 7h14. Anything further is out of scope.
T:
3h33
